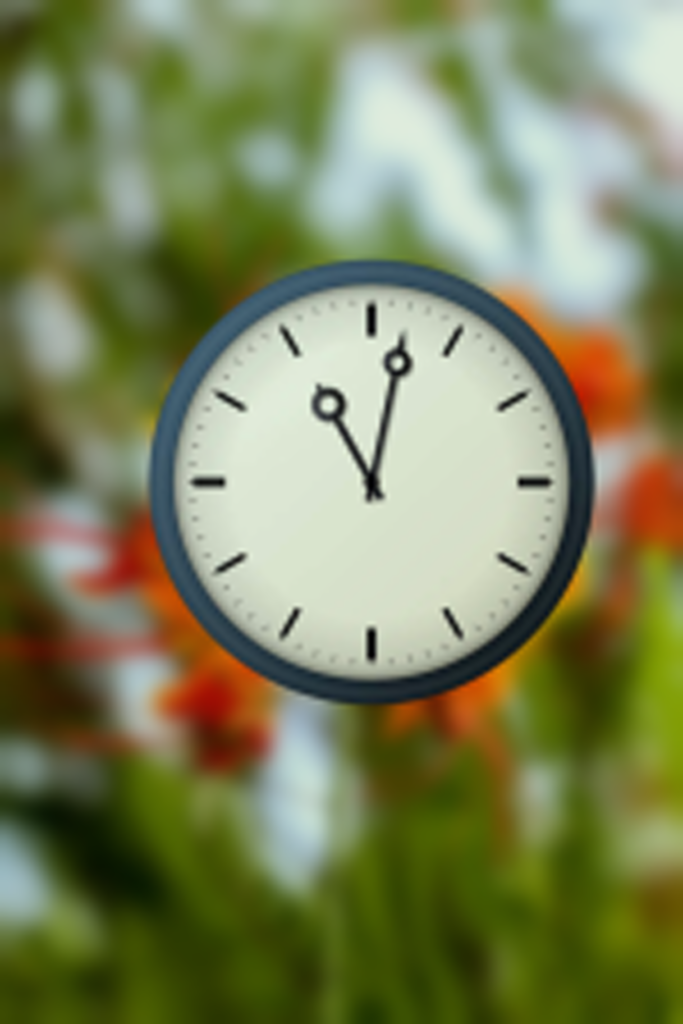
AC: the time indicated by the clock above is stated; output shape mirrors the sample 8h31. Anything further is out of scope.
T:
11h02
